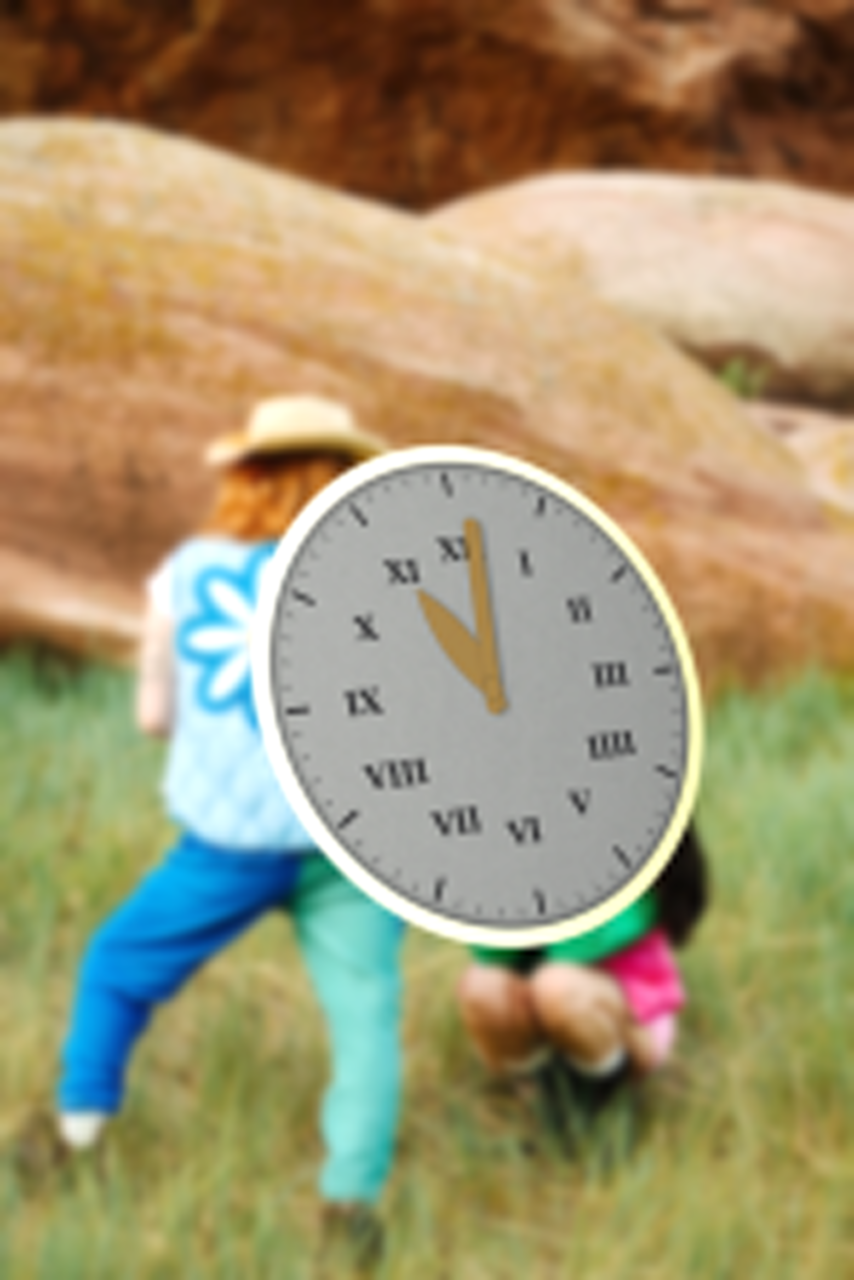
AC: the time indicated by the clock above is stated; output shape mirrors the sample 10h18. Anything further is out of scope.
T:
11h01
